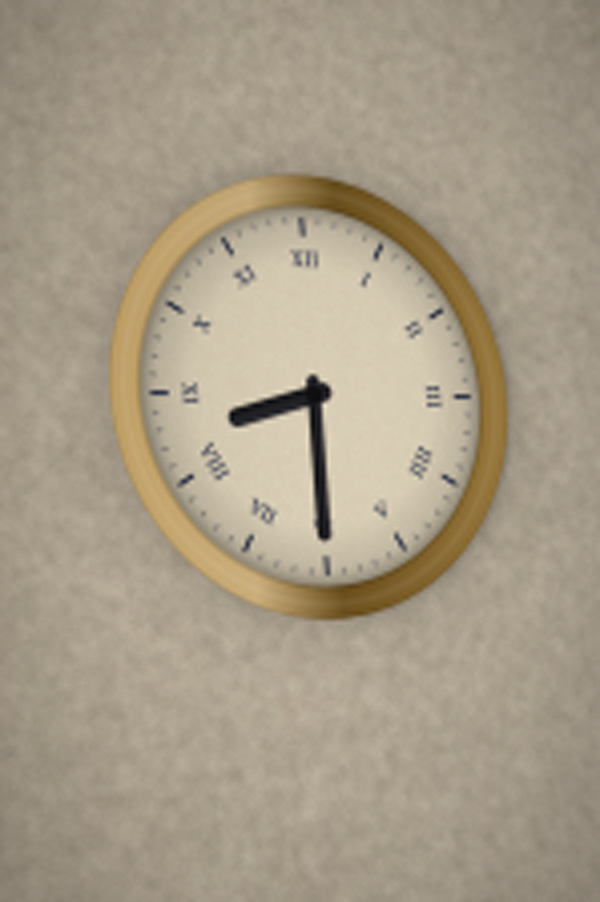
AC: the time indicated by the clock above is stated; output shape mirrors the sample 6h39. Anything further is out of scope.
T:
8h30
